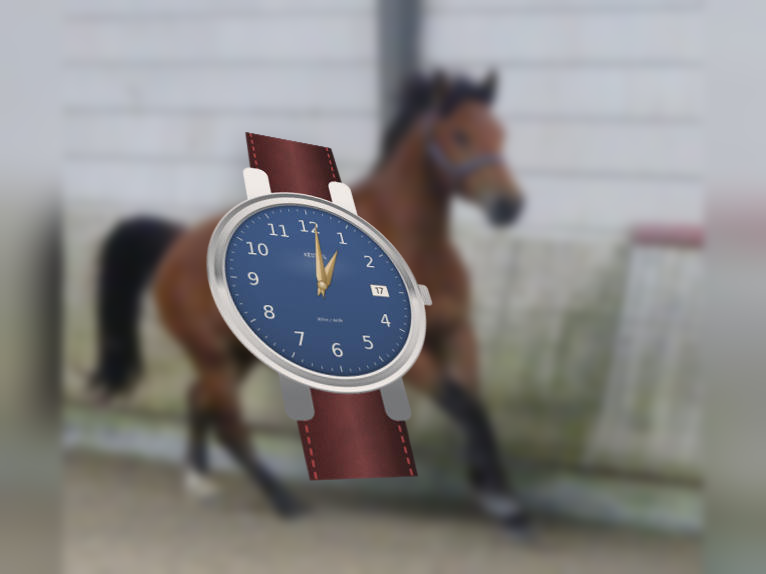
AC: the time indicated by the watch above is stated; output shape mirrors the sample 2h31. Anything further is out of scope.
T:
1h01
